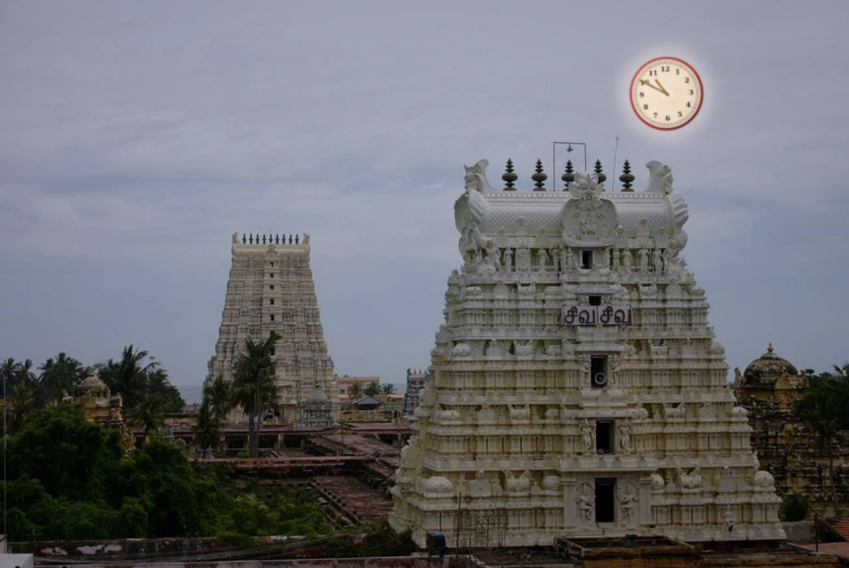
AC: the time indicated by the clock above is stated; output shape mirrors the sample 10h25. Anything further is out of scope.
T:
10h50
